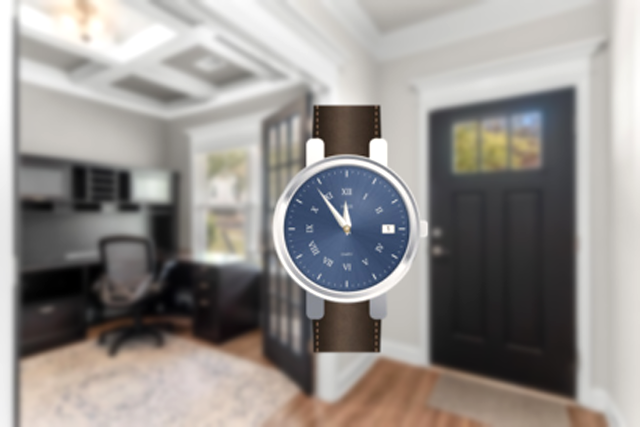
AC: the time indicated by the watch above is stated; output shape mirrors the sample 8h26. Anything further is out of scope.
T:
11h54
